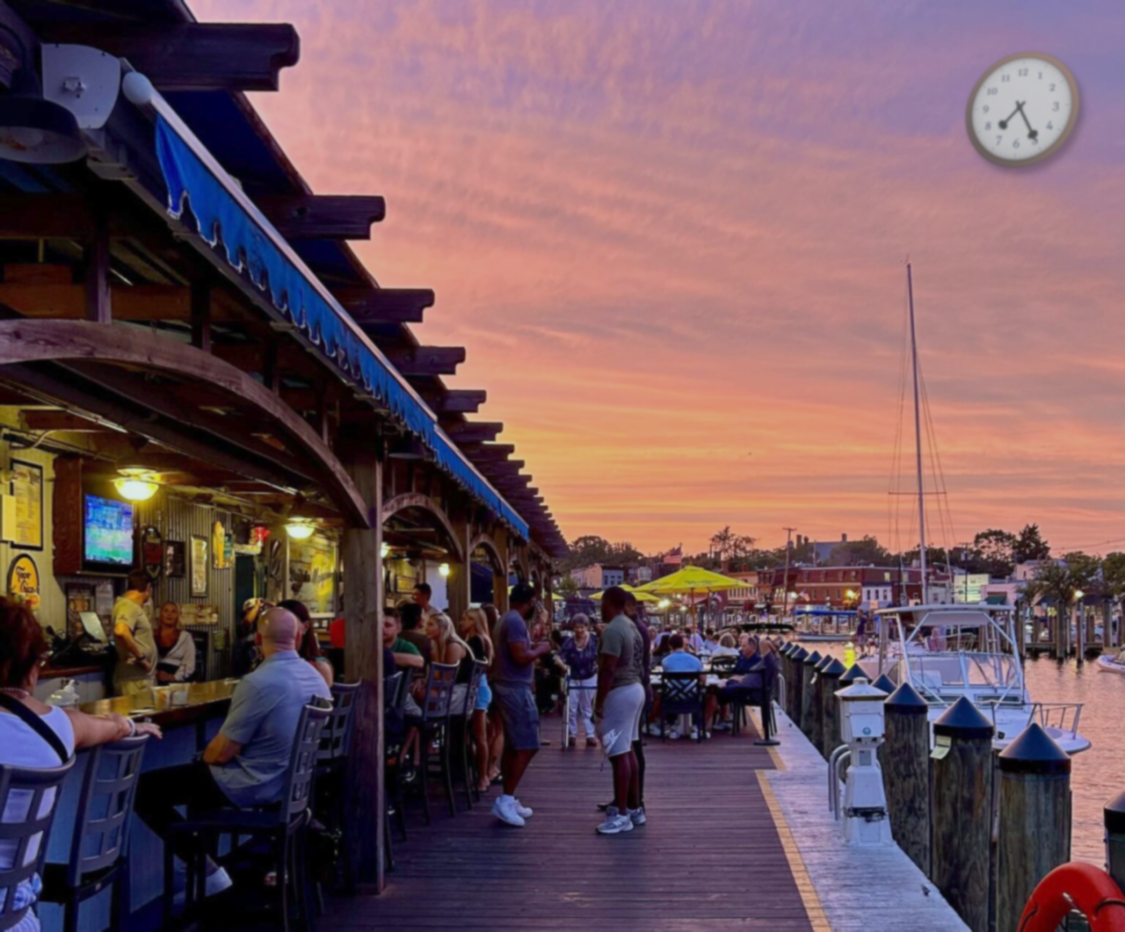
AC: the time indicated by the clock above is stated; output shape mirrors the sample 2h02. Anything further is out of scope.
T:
7h25
